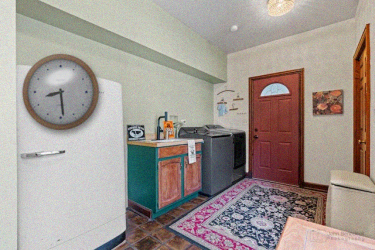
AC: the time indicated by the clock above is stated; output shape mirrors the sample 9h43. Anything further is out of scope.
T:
8h29
